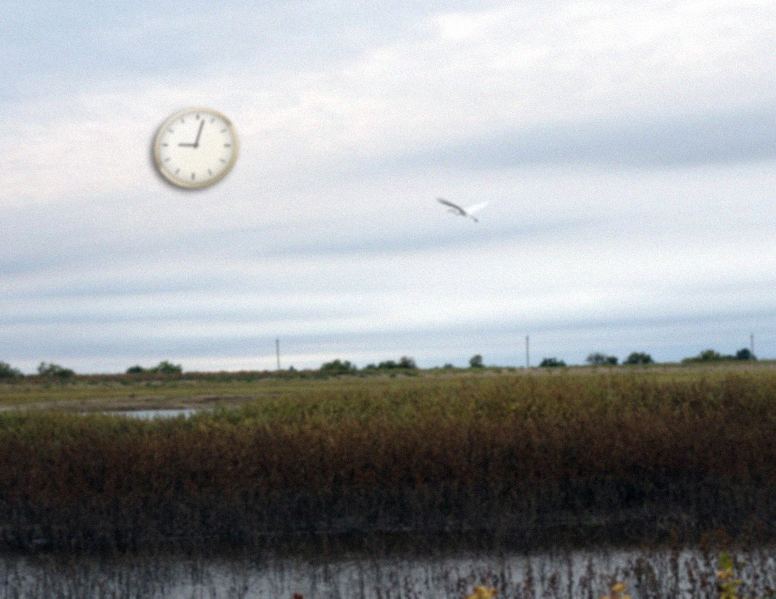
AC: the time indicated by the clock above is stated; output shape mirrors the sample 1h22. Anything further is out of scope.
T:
9h02
